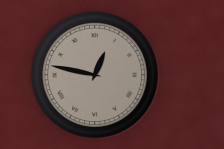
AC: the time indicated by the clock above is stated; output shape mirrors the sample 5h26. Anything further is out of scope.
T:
12h47
